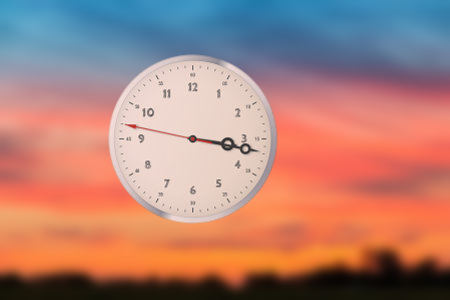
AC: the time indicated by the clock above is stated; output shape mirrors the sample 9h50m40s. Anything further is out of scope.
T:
3h16m47s
